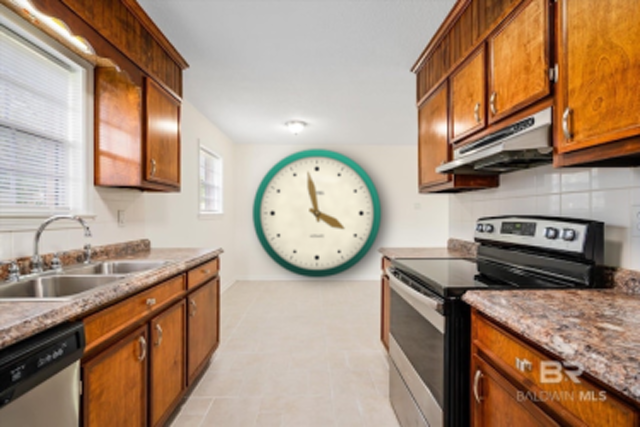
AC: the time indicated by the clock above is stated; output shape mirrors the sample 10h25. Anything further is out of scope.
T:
3h58
